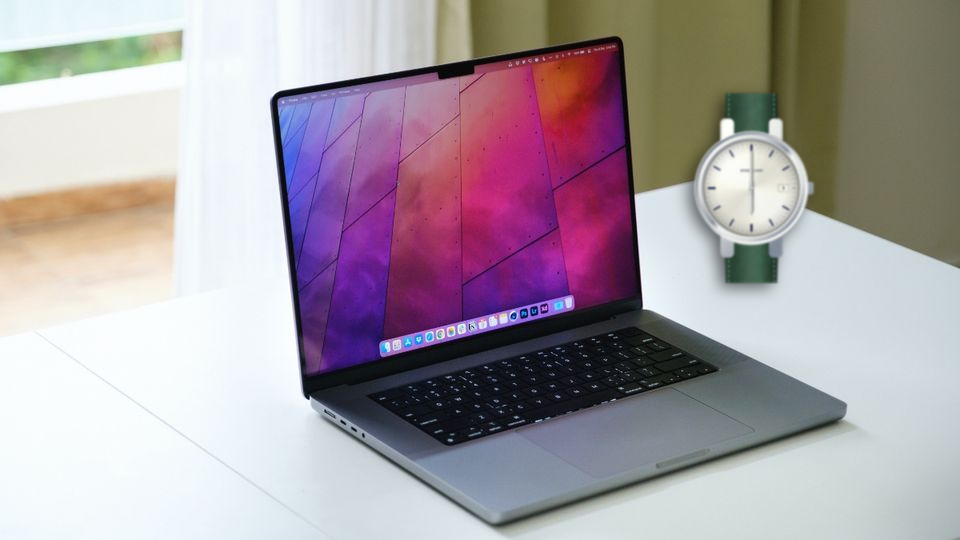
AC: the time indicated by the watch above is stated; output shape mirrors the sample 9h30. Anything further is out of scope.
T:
6h00
